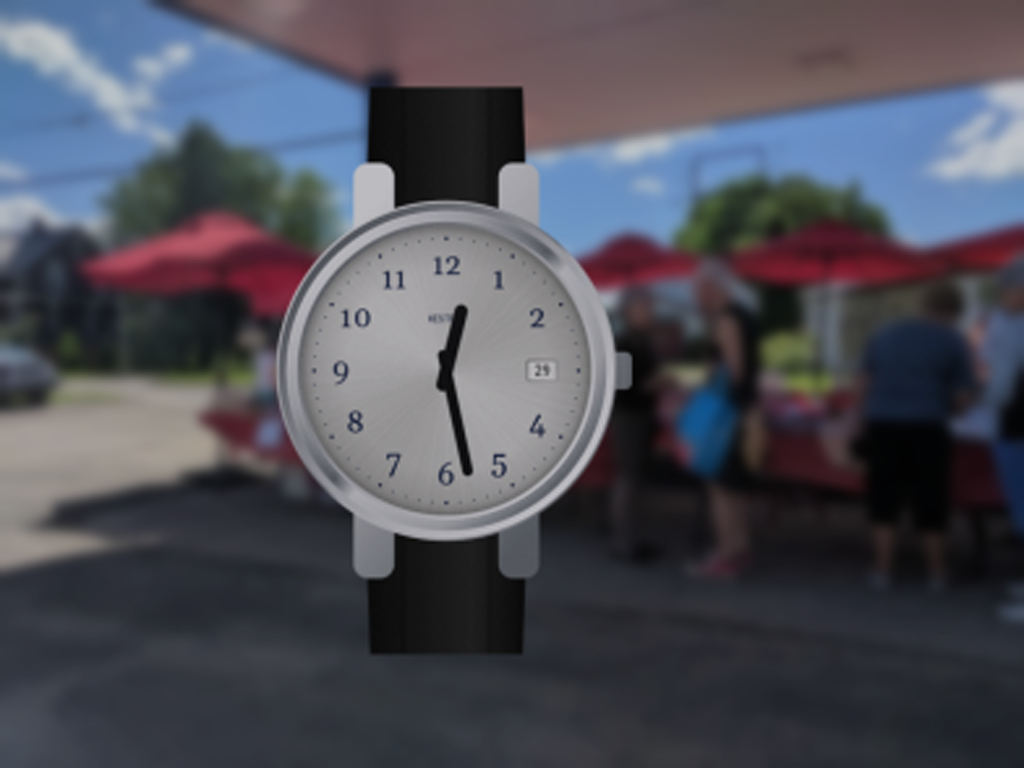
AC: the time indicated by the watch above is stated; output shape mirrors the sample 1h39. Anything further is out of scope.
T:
12h28
